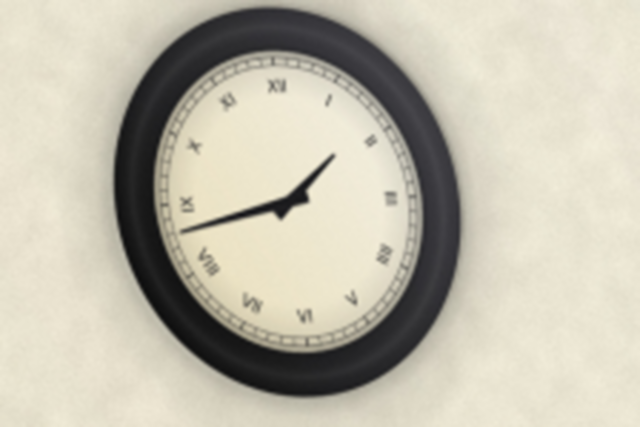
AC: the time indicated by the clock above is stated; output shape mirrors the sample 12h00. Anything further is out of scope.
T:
1h43
